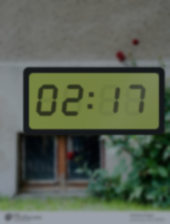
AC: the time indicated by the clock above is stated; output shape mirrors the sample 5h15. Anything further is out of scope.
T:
2h17
